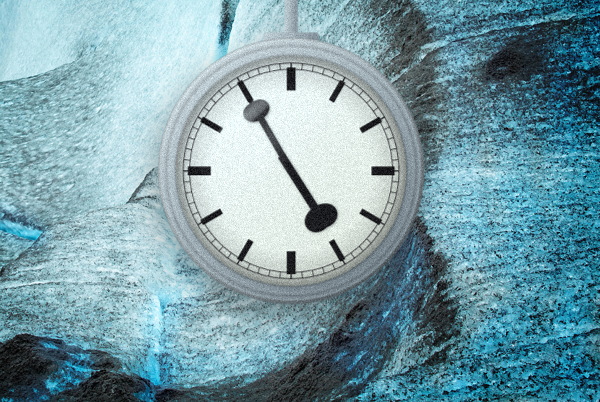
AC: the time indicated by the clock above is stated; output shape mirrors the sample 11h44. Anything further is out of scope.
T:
4h55
